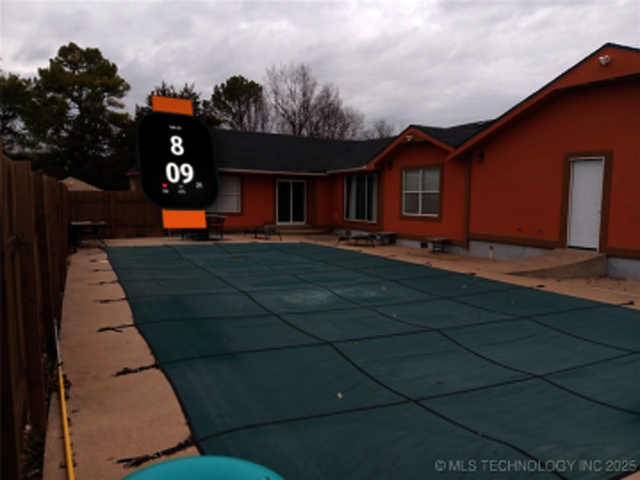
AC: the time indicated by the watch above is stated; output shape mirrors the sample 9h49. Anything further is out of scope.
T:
8h09
